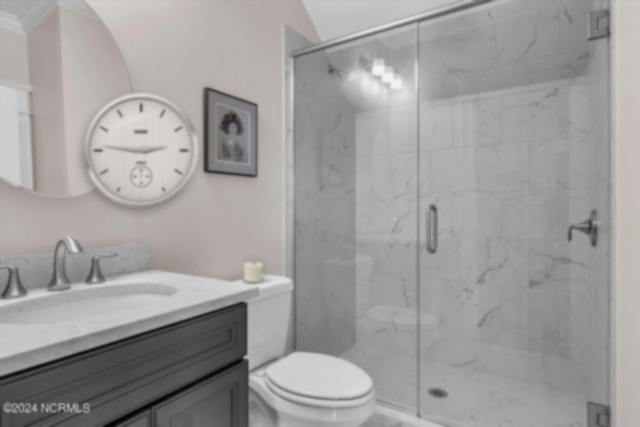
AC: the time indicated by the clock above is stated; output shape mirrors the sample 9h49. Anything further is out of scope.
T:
2h46
